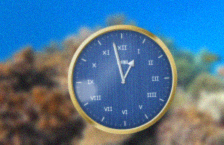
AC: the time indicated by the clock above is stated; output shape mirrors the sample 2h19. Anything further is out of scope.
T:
12h58
